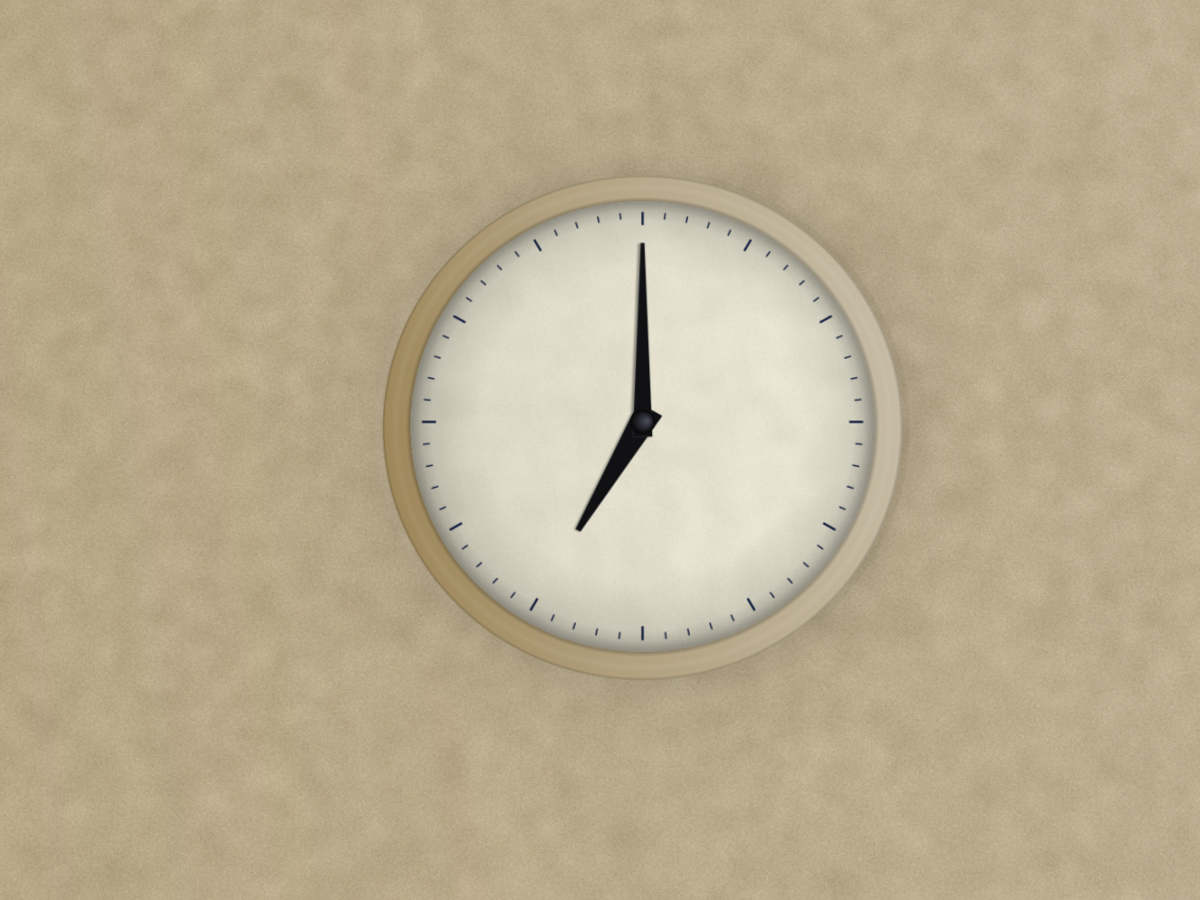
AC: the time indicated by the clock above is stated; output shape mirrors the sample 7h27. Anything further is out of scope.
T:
7h00
